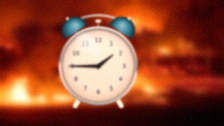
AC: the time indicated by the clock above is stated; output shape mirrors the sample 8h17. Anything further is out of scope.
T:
1h45
